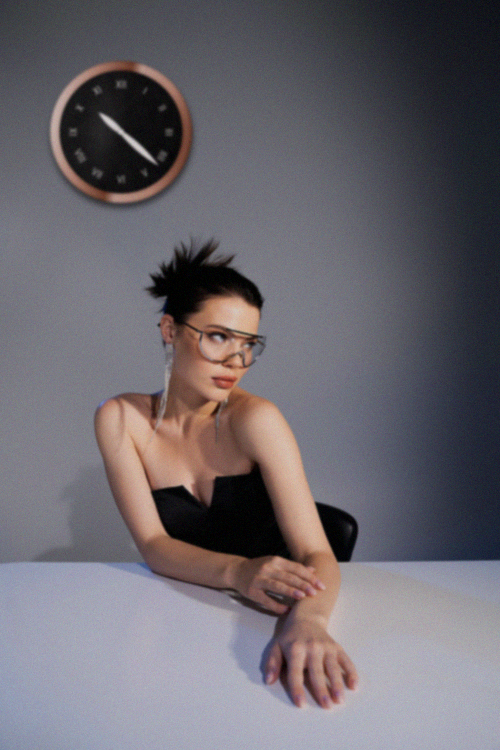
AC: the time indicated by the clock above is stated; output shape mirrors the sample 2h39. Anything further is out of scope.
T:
10h22
